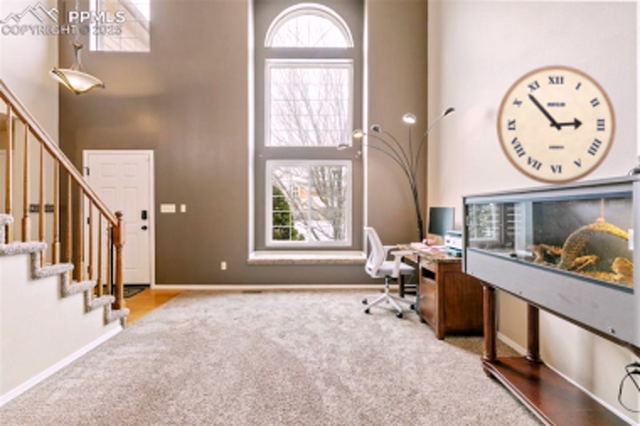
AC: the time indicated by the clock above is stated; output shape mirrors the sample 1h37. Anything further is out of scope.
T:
2h53
